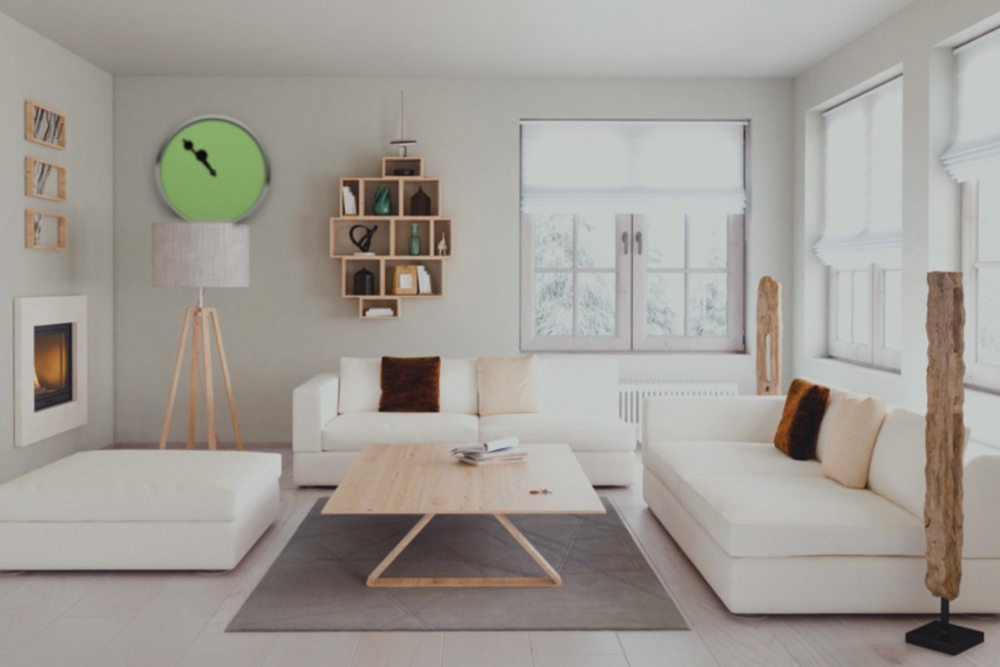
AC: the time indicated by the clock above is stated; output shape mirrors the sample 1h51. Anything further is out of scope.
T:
10h53
